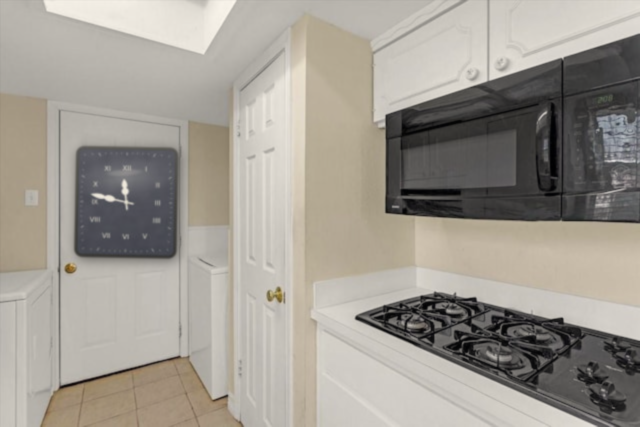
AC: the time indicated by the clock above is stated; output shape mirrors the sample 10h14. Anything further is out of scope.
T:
11h47
